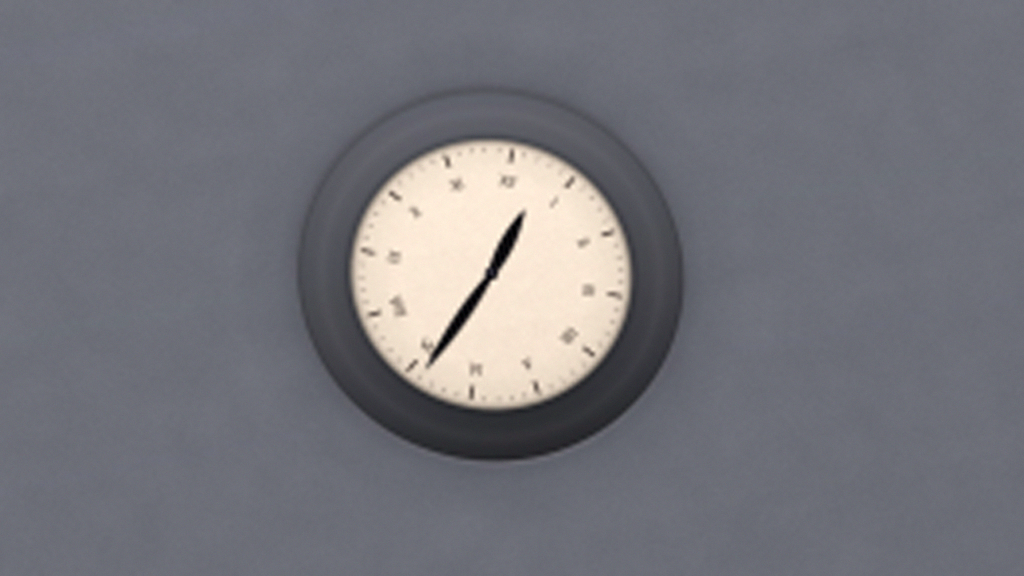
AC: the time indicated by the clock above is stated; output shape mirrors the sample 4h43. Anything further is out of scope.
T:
12h34
